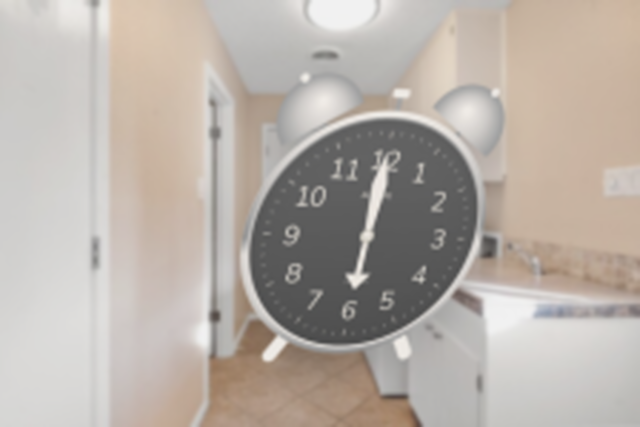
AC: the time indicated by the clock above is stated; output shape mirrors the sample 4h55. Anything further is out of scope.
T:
6h00
